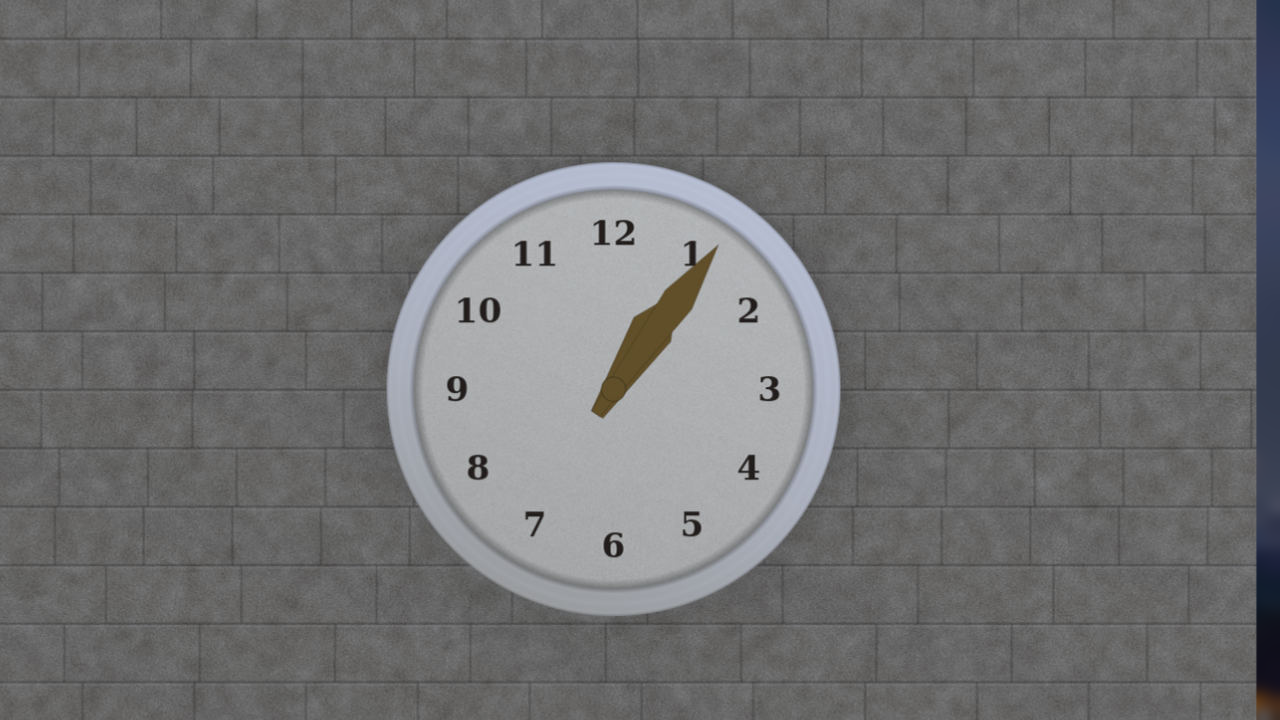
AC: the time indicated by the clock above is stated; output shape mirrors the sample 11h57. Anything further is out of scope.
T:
1h06
